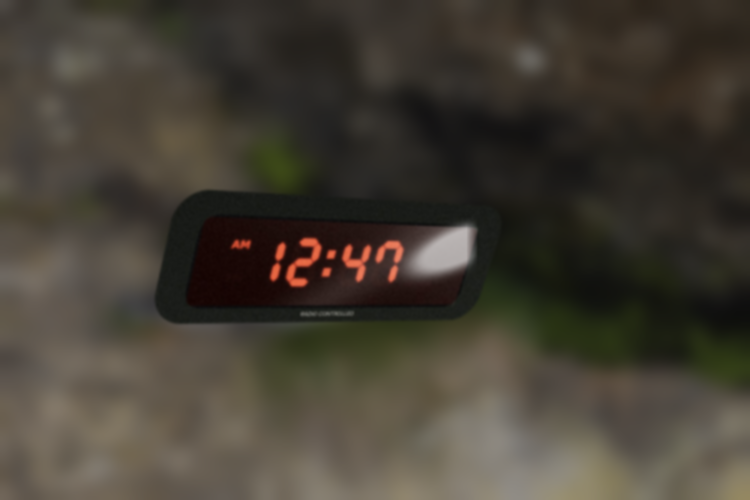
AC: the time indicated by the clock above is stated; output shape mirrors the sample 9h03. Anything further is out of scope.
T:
12h47
